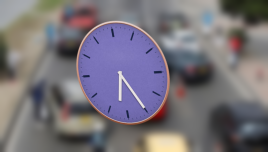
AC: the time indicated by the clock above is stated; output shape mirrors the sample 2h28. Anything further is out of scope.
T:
6h25
